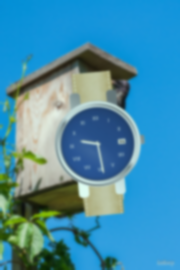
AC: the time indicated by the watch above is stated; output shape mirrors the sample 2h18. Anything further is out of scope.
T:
9h29
